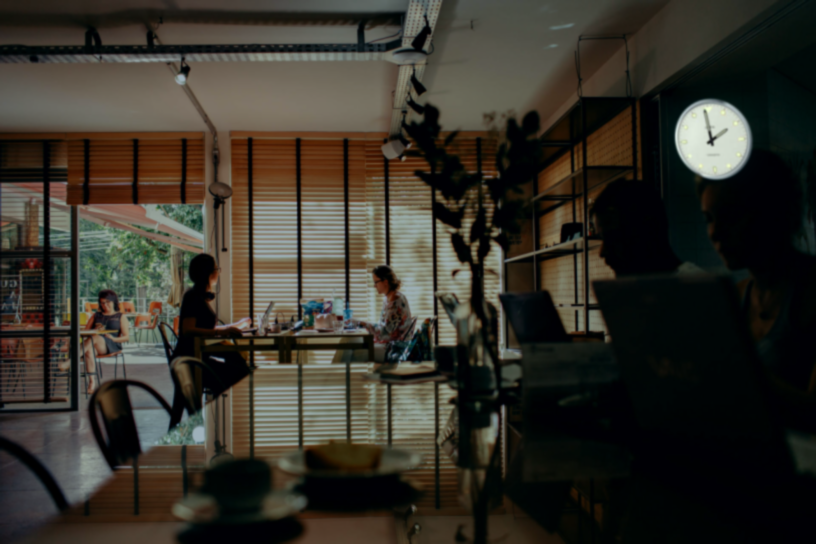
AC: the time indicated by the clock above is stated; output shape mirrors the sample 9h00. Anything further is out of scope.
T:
1h59
